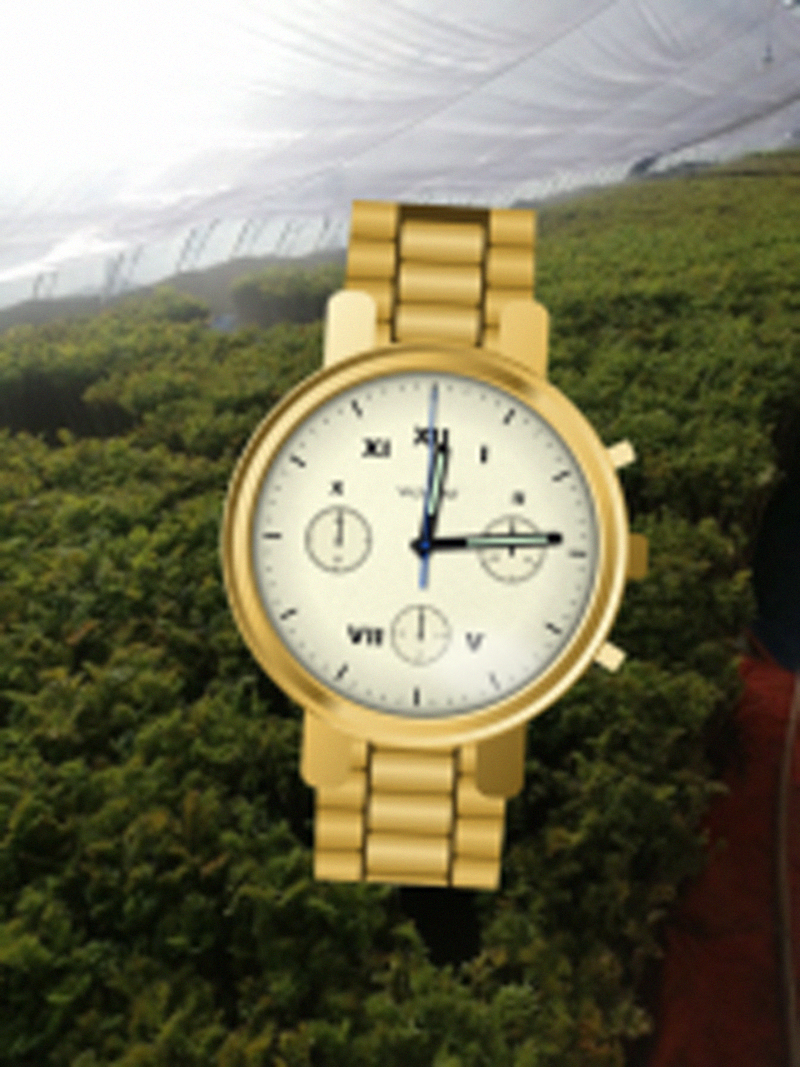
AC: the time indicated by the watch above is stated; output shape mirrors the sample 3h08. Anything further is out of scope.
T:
12h14
